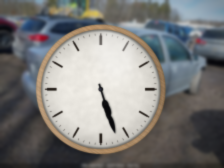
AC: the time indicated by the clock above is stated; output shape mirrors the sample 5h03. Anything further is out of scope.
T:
5h27
